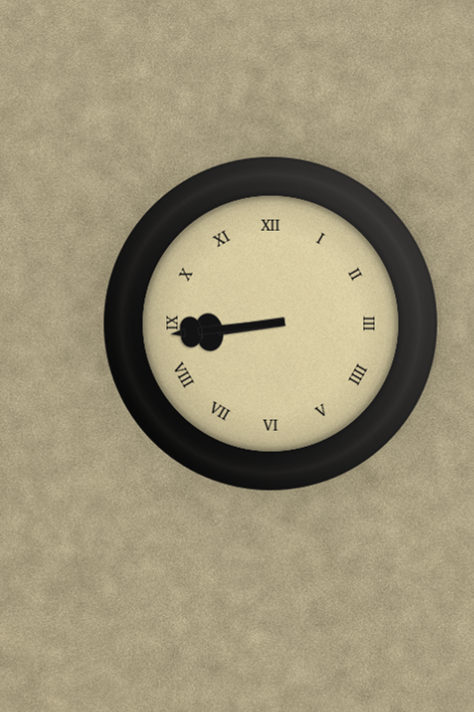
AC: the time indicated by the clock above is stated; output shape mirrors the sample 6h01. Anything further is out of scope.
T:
8h44
